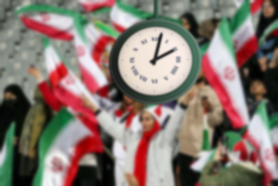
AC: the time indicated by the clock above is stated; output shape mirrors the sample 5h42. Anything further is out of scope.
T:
2h02
